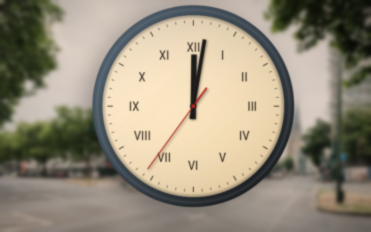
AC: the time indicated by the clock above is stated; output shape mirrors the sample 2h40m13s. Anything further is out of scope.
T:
12h01m36s
